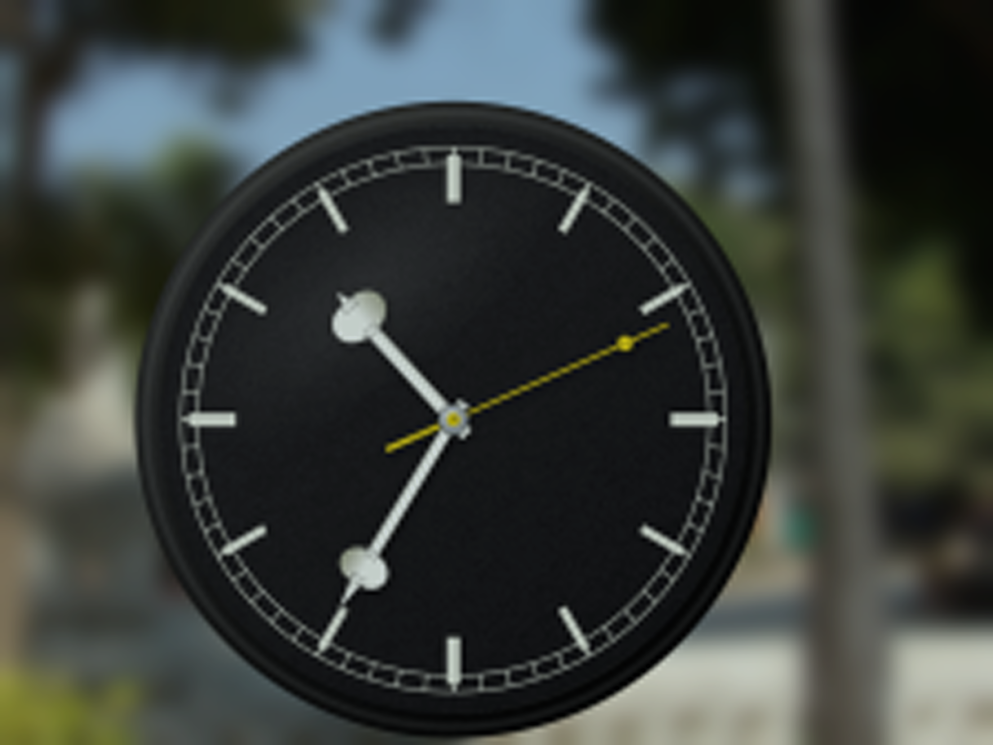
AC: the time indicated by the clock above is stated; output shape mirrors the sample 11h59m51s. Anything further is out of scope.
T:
10h35m11s
